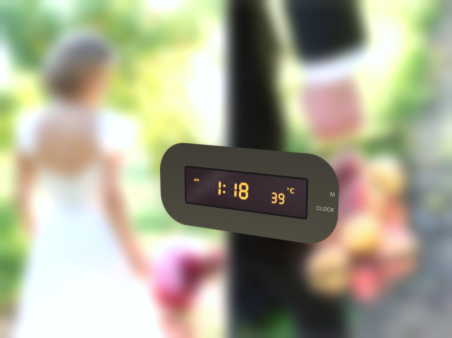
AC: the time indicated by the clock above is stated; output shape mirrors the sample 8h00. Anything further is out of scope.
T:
1h18
